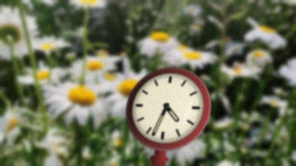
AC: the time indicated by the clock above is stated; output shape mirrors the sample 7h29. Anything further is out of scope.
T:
4h33
